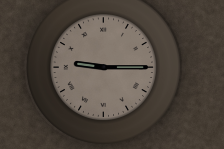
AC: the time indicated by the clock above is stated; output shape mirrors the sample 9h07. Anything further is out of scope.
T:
9h15
